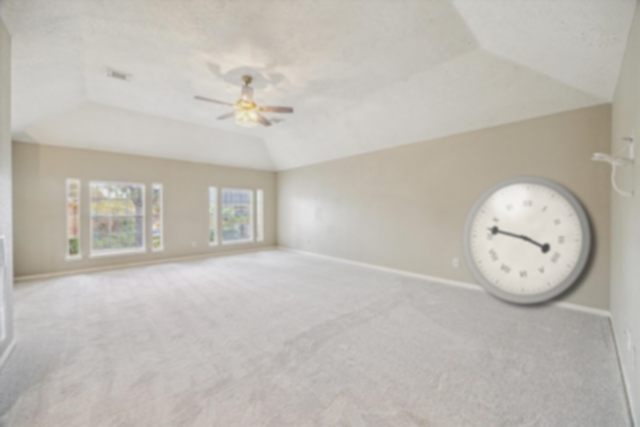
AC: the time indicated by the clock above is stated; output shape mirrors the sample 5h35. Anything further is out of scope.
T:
3h47
